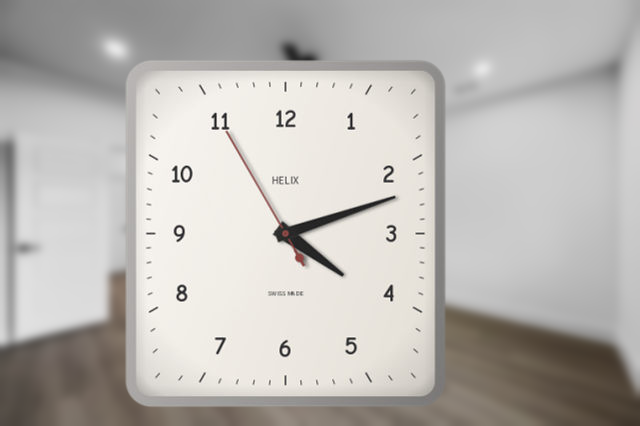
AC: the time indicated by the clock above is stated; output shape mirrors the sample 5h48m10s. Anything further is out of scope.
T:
4h11m55s
